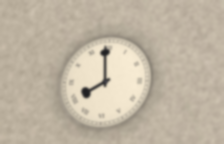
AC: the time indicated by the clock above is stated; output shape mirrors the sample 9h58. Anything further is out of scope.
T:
7h59
